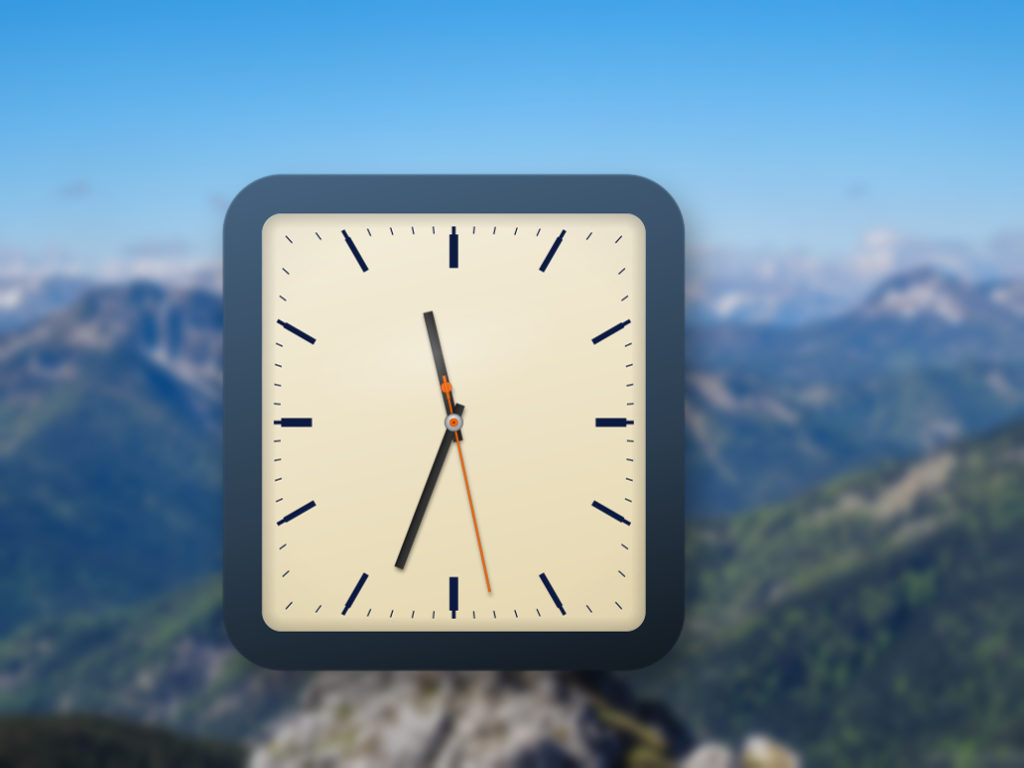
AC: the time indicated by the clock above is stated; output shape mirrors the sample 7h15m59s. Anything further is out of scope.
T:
11h33m28s
